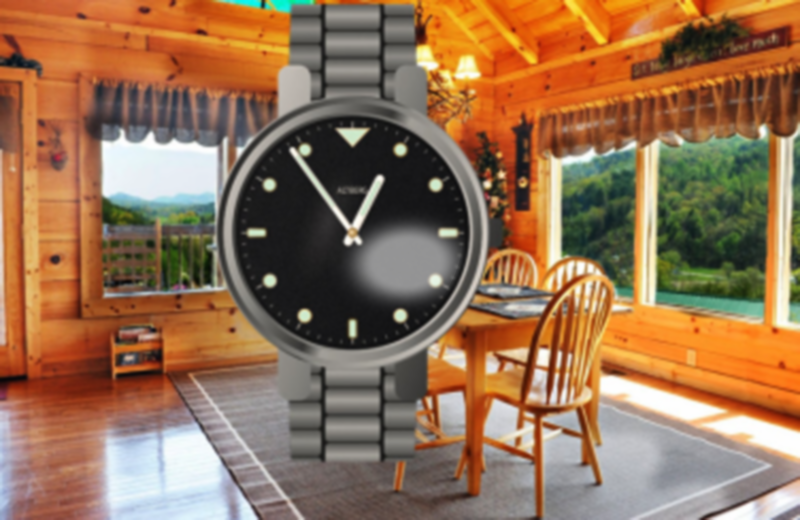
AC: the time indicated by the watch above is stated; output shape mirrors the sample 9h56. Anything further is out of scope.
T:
12h54
